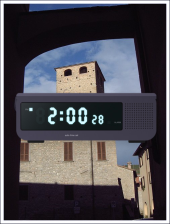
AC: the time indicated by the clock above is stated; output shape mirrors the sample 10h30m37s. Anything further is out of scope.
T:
2h00m28s
